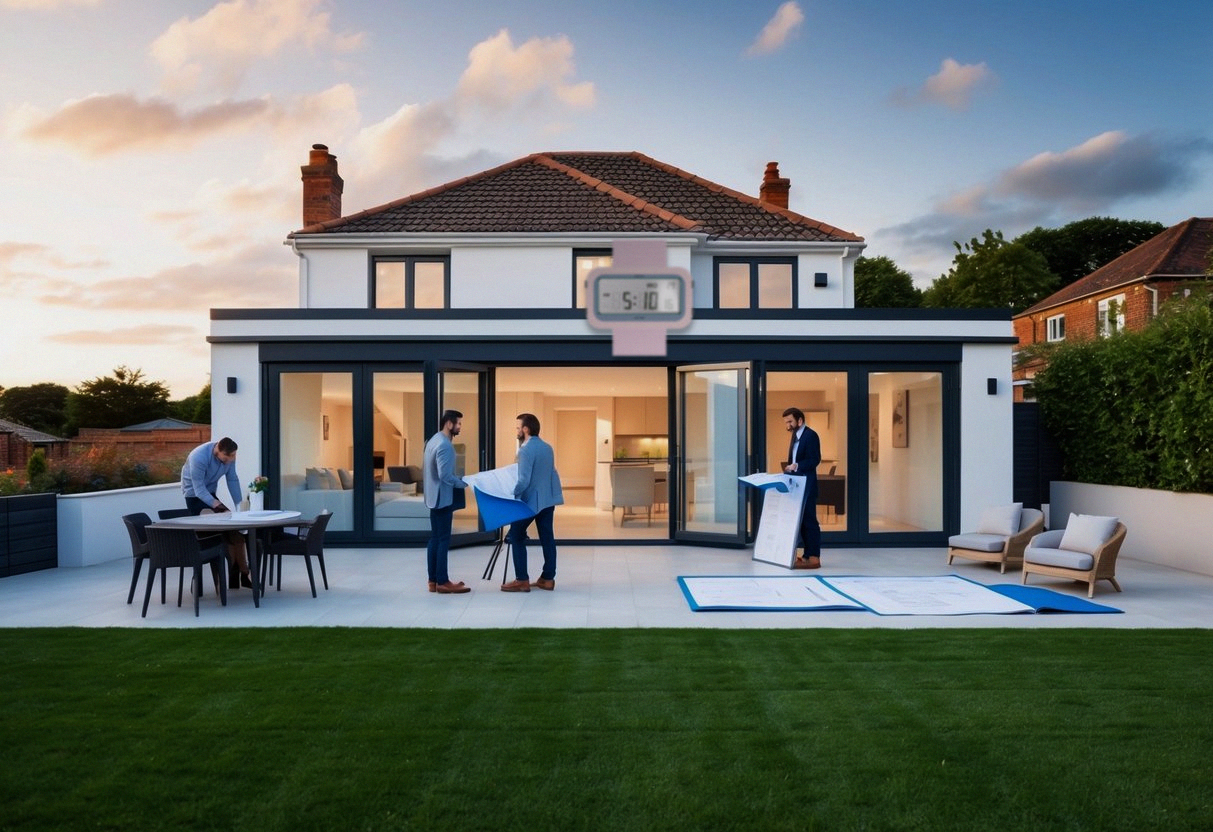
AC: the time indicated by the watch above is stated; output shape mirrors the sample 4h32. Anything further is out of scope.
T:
5h10
